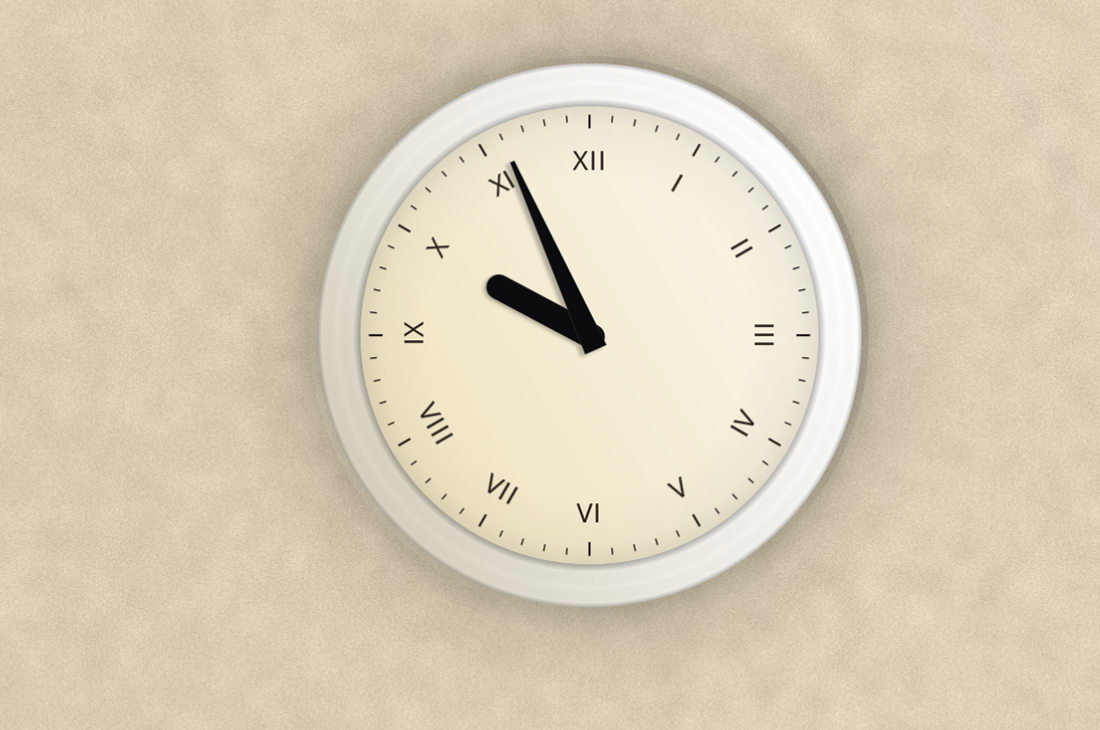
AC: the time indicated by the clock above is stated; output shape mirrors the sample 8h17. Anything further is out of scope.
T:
9h56
